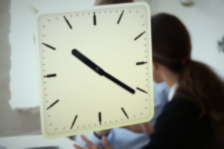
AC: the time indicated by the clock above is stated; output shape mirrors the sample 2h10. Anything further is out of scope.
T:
10h21
